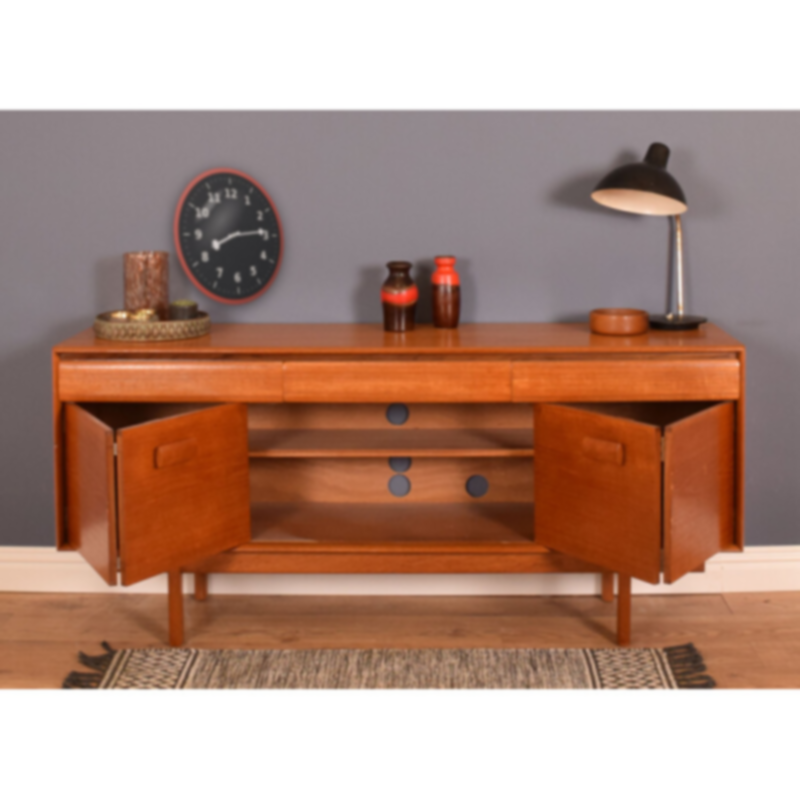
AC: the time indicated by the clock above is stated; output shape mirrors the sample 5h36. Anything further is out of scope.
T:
8h14
